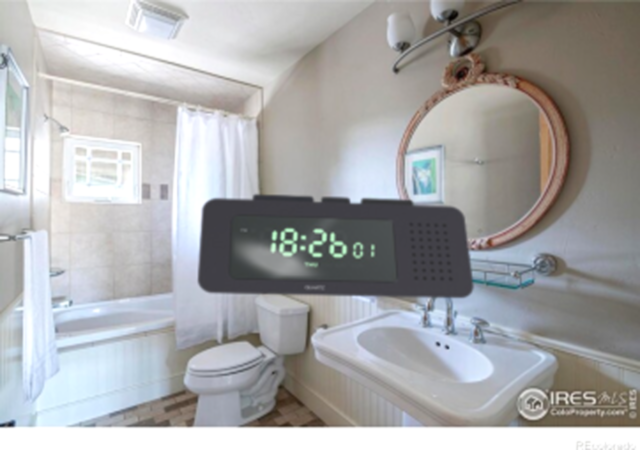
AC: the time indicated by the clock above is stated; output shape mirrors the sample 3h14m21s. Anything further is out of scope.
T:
18h26m01s
